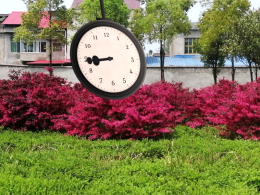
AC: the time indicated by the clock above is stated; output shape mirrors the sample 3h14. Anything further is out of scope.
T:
8h44
